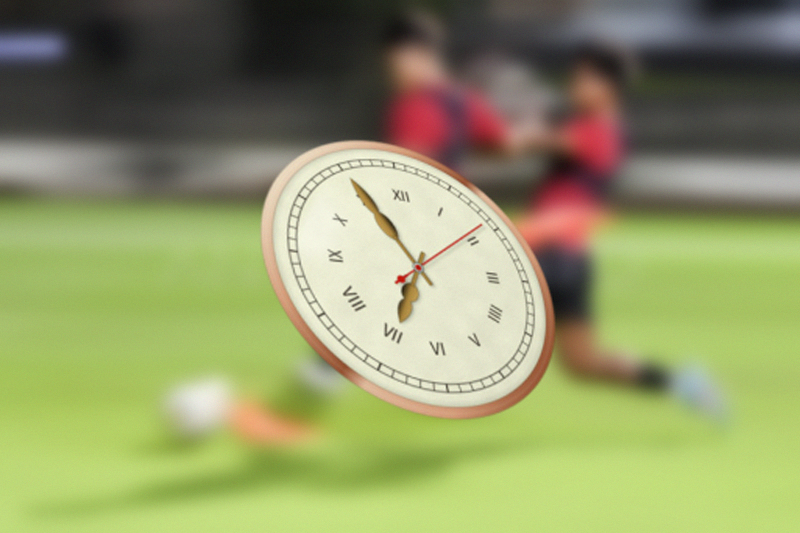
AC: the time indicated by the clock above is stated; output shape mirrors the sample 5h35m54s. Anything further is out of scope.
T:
6h55m09s
